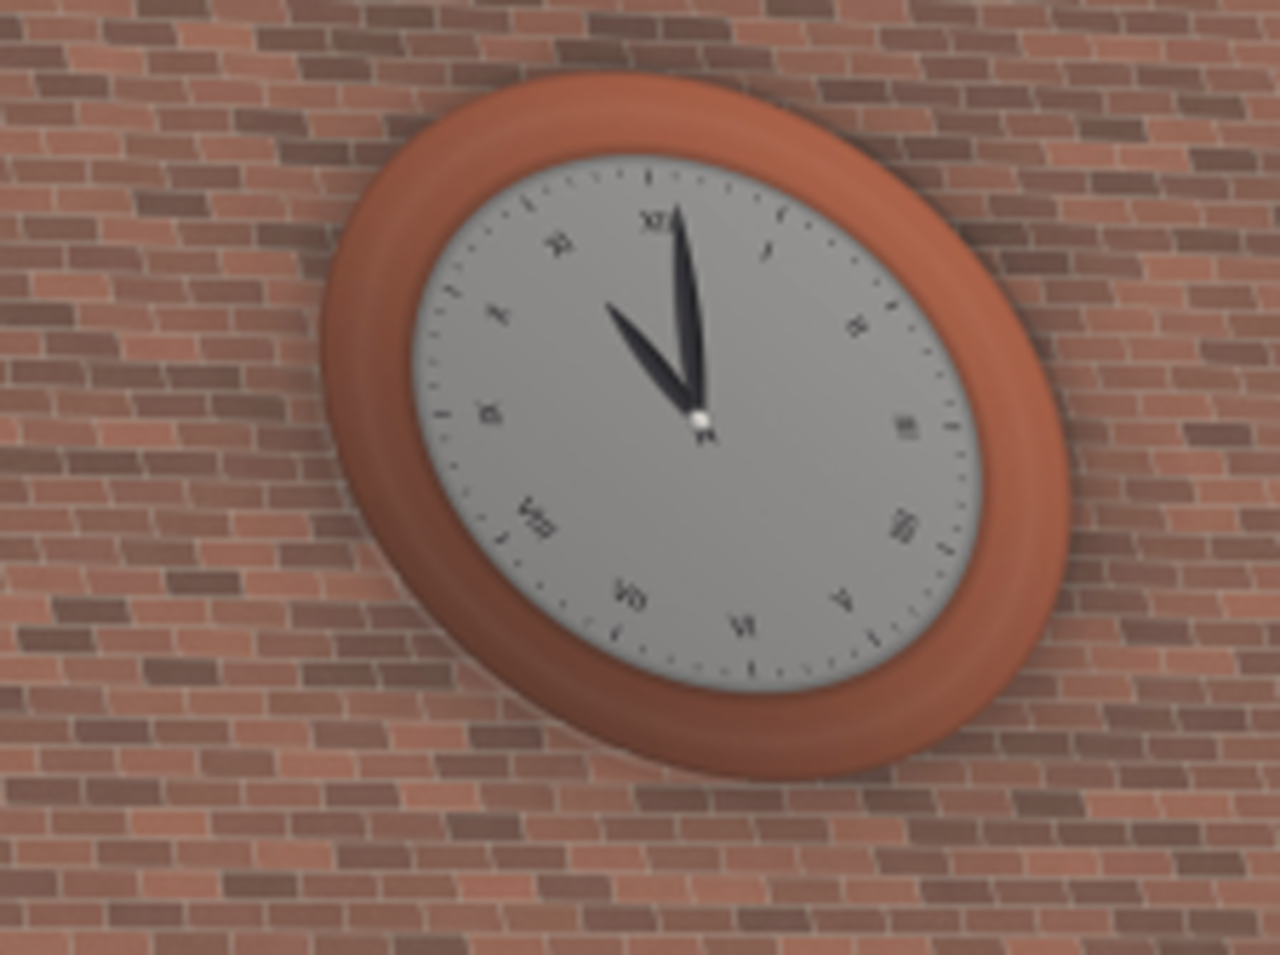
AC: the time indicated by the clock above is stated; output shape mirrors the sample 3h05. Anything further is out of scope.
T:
11h01
